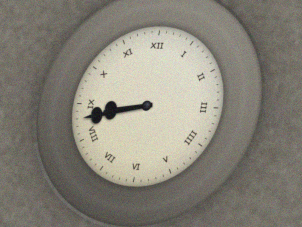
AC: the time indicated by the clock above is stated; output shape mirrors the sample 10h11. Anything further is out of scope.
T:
8h43
